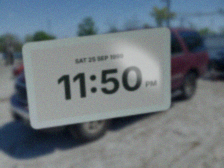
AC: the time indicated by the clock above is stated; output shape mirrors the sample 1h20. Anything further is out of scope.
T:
11h50
